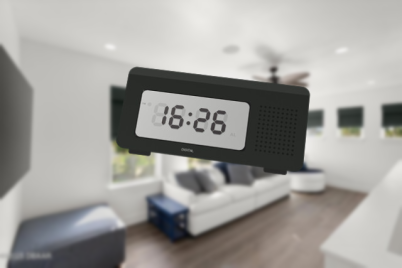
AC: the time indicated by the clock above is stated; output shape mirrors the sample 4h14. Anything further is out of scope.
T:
16h26
